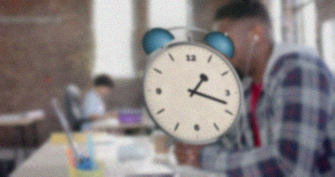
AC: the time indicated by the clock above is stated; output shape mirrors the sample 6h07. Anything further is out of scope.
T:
1h18
